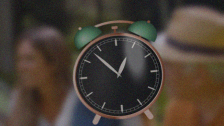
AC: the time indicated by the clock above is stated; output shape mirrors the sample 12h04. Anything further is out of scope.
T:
12h53
